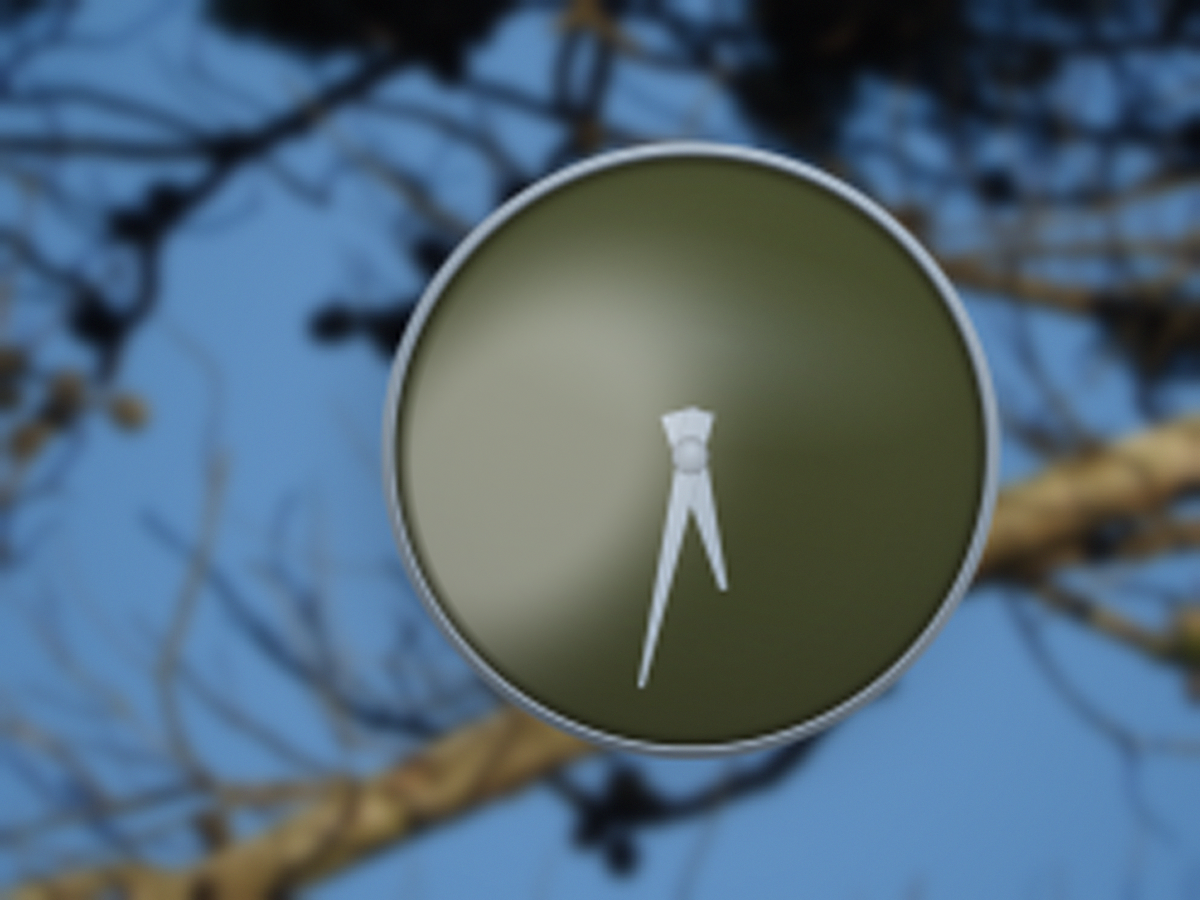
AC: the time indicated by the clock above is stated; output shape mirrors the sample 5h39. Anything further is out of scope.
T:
5h32
